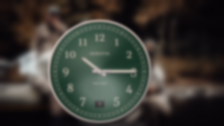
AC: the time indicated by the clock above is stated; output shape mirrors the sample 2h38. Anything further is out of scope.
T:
10h15
